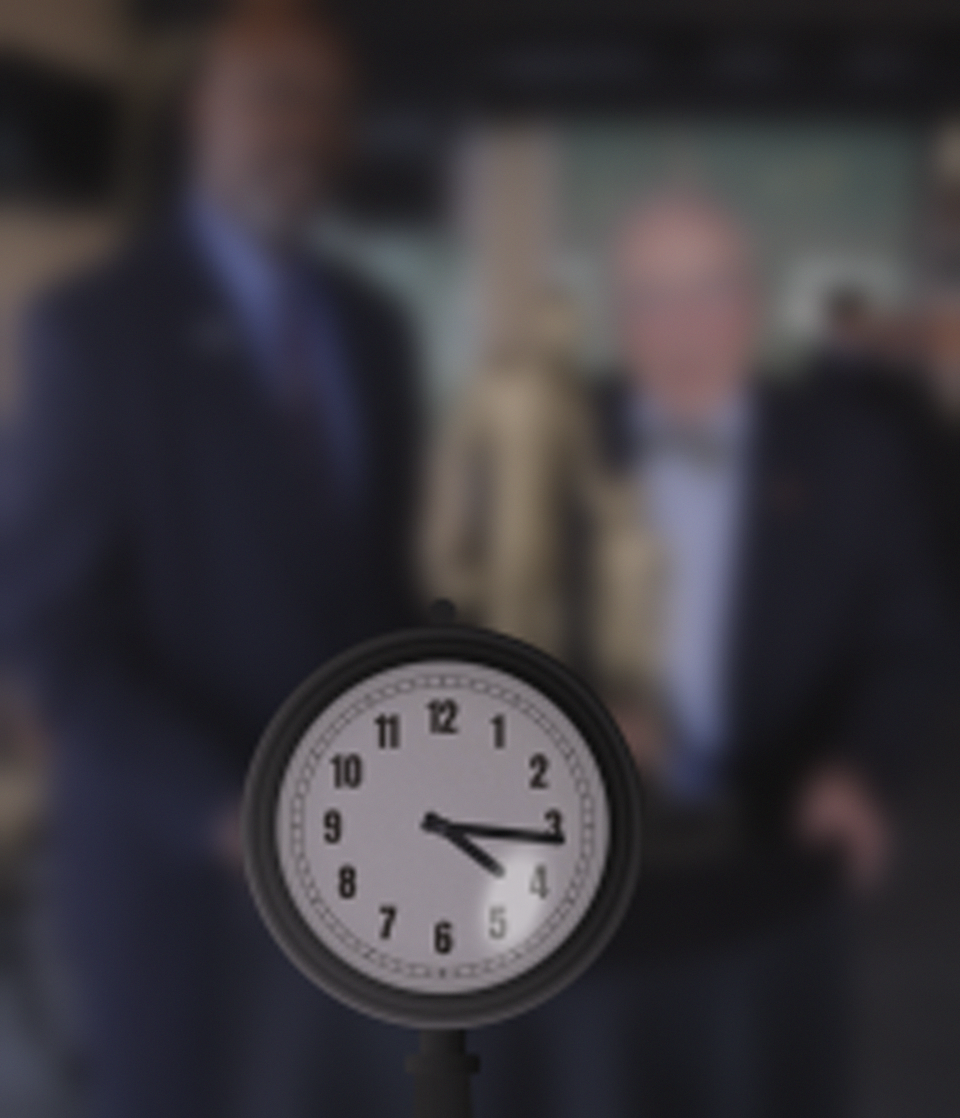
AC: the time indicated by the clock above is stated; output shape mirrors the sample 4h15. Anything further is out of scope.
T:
4h16
